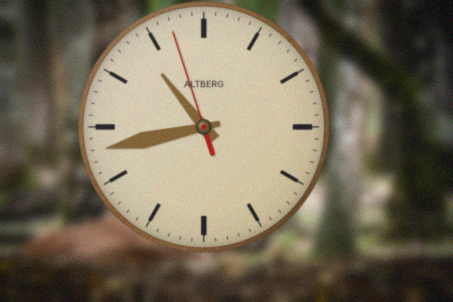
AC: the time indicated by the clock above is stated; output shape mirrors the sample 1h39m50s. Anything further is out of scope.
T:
10h42m57s
